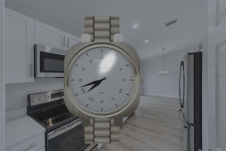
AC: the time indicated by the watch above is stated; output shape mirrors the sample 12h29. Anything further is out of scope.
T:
7h42
